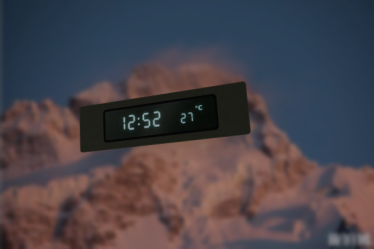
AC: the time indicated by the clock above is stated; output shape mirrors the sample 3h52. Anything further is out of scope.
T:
12h52
